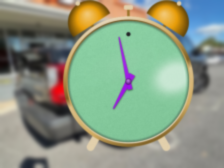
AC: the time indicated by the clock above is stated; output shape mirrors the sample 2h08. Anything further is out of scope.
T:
6h58
